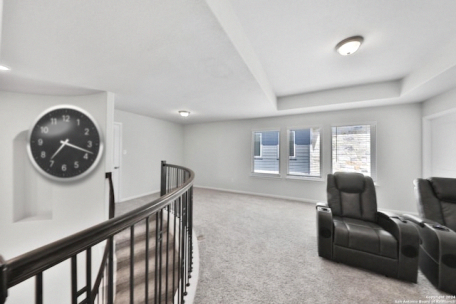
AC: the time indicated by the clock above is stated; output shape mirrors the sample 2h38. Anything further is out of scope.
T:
7h18
